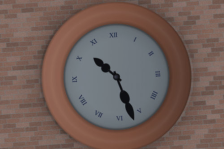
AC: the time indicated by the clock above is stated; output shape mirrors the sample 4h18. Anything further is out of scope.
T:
10h27
